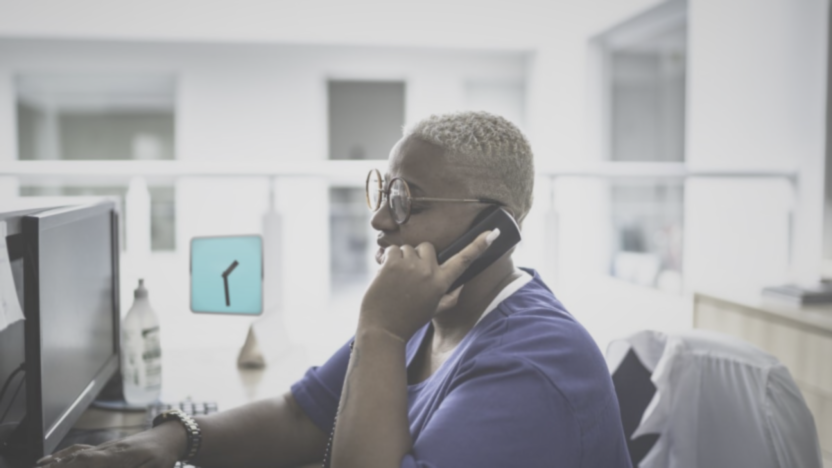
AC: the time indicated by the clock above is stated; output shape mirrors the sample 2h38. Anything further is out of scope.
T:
1h29
